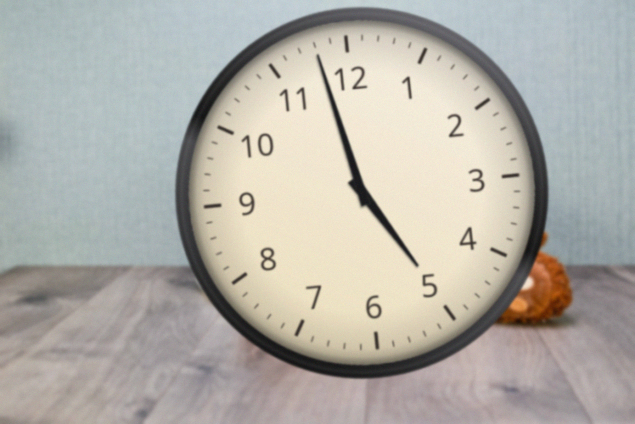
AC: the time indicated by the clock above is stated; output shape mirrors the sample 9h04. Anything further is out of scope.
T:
4h58
